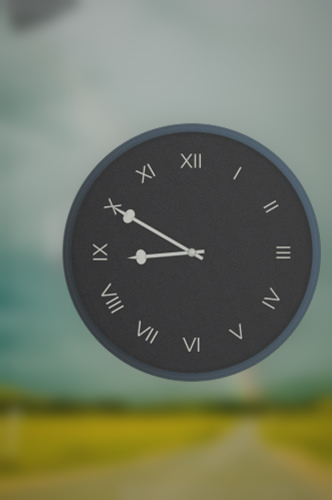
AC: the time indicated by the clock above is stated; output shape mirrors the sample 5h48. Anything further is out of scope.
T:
8h50
